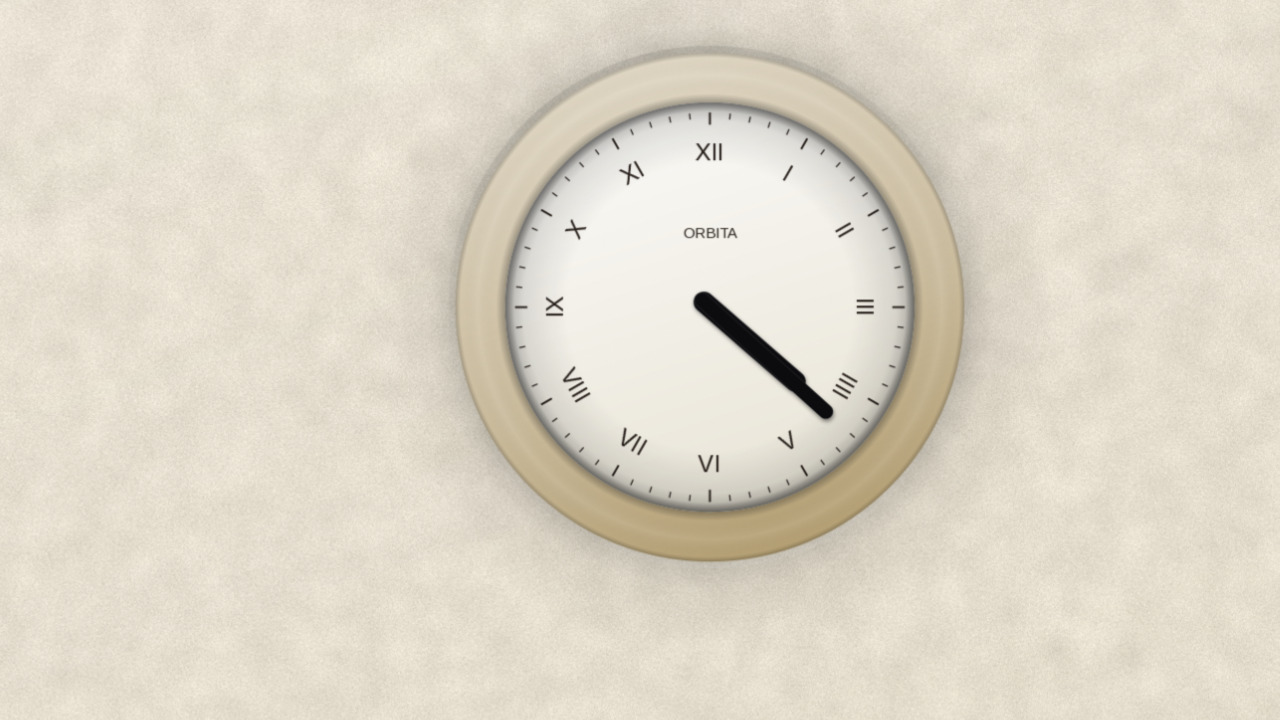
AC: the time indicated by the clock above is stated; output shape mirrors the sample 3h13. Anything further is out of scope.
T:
4h22
